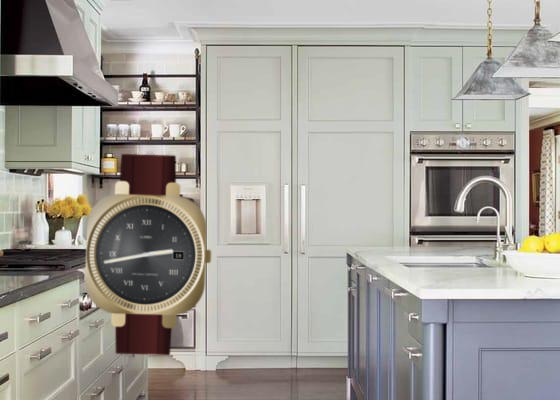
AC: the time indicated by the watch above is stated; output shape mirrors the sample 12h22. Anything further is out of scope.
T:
2h43
